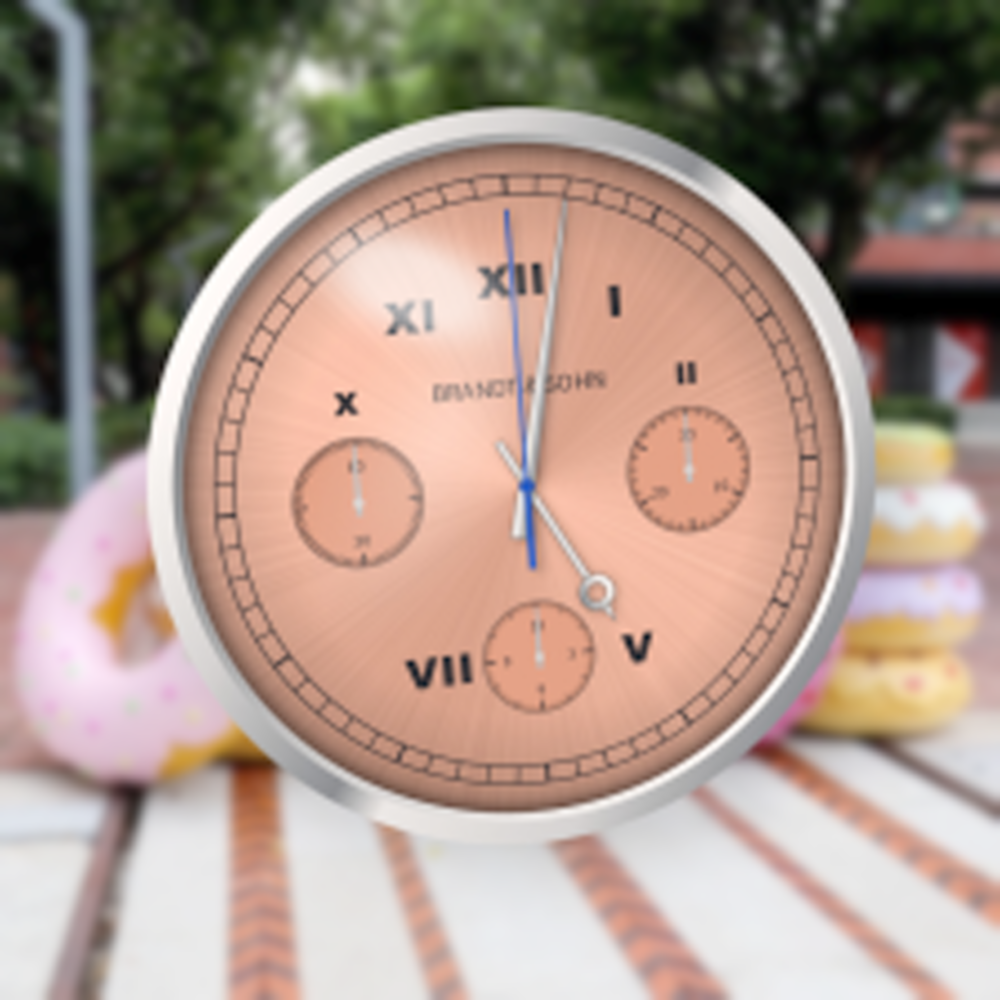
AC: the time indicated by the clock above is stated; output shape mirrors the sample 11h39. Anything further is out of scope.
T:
5h02
